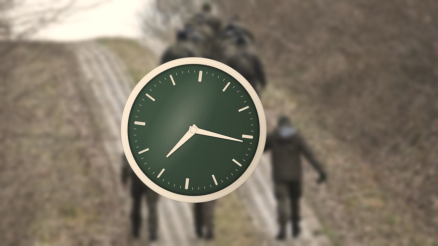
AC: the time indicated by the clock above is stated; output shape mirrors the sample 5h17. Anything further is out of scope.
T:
7h16
